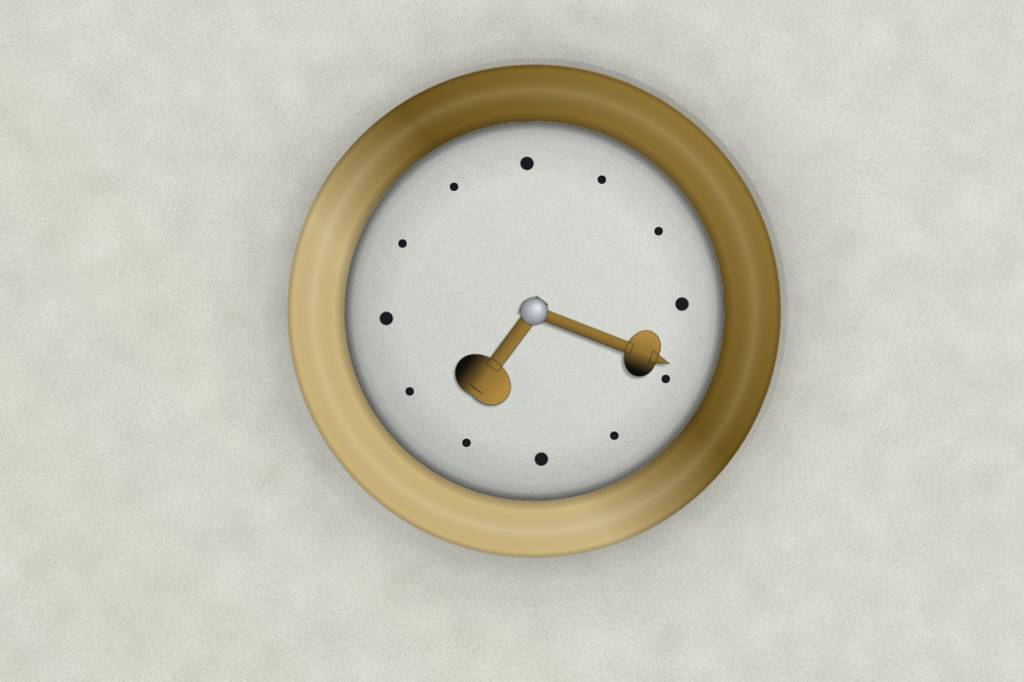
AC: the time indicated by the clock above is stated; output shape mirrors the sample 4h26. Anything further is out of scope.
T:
7h19
